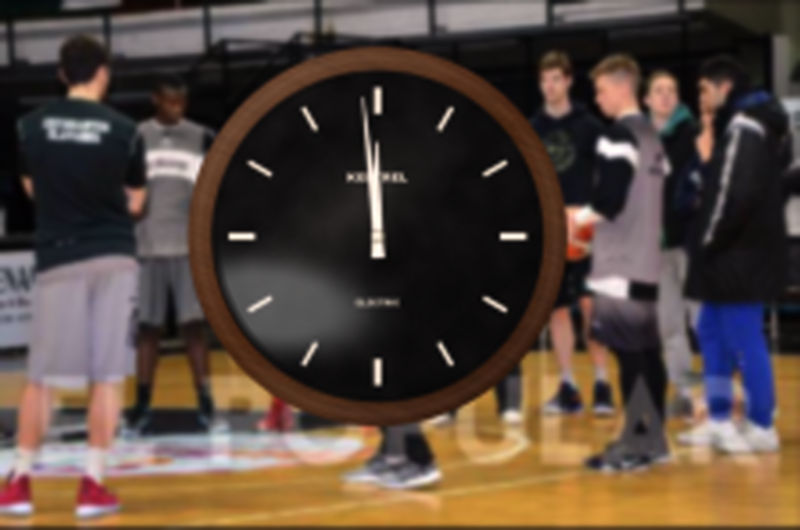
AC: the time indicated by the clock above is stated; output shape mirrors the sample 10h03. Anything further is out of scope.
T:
11h59
